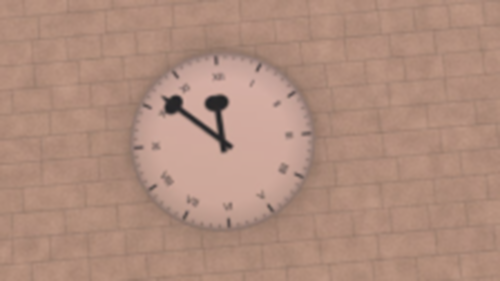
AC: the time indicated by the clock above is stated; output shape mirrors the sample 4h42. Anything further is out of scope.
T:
11h52
